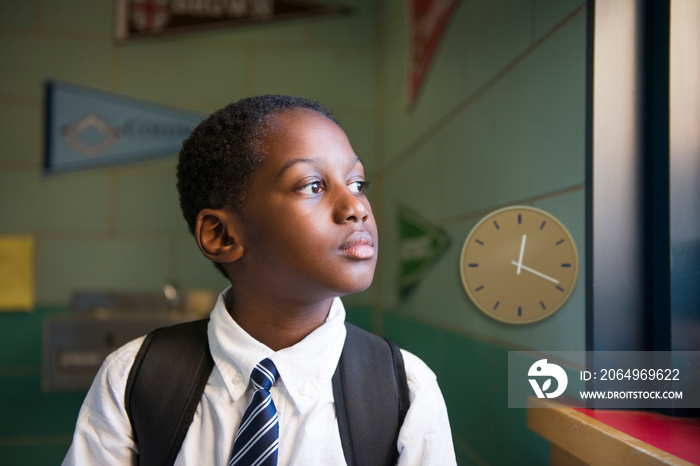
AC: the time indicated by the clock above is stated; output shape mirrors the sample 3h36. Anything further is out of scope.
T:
12h19
